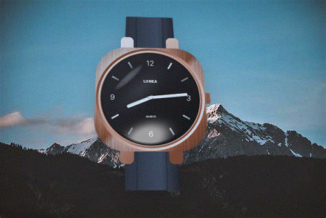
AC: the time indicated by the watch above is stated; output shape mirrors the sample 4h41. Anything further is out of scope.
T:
8h14
